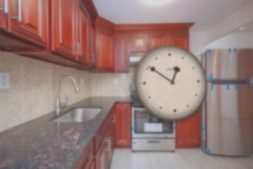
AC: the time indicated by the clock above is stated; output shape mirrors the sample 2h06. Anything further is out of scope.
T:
12h51
